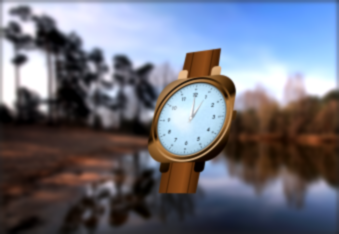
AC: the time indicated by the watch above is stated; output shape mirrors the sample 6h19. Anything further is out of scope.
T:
1h00
